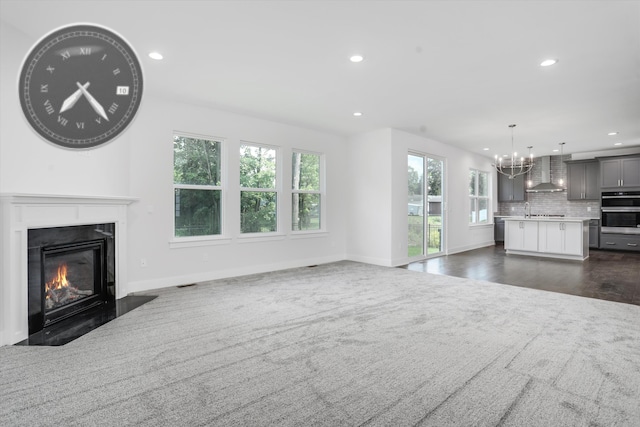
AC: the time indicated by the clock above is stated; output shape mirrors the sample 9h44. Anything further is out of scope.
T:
7h23
